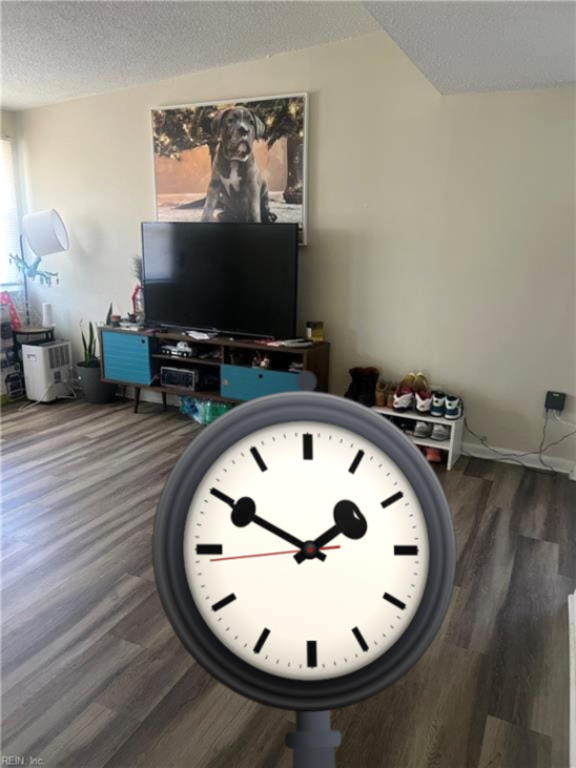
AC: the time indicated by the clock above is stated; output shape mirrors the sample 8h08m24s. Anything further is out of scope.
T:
1h49m44s
